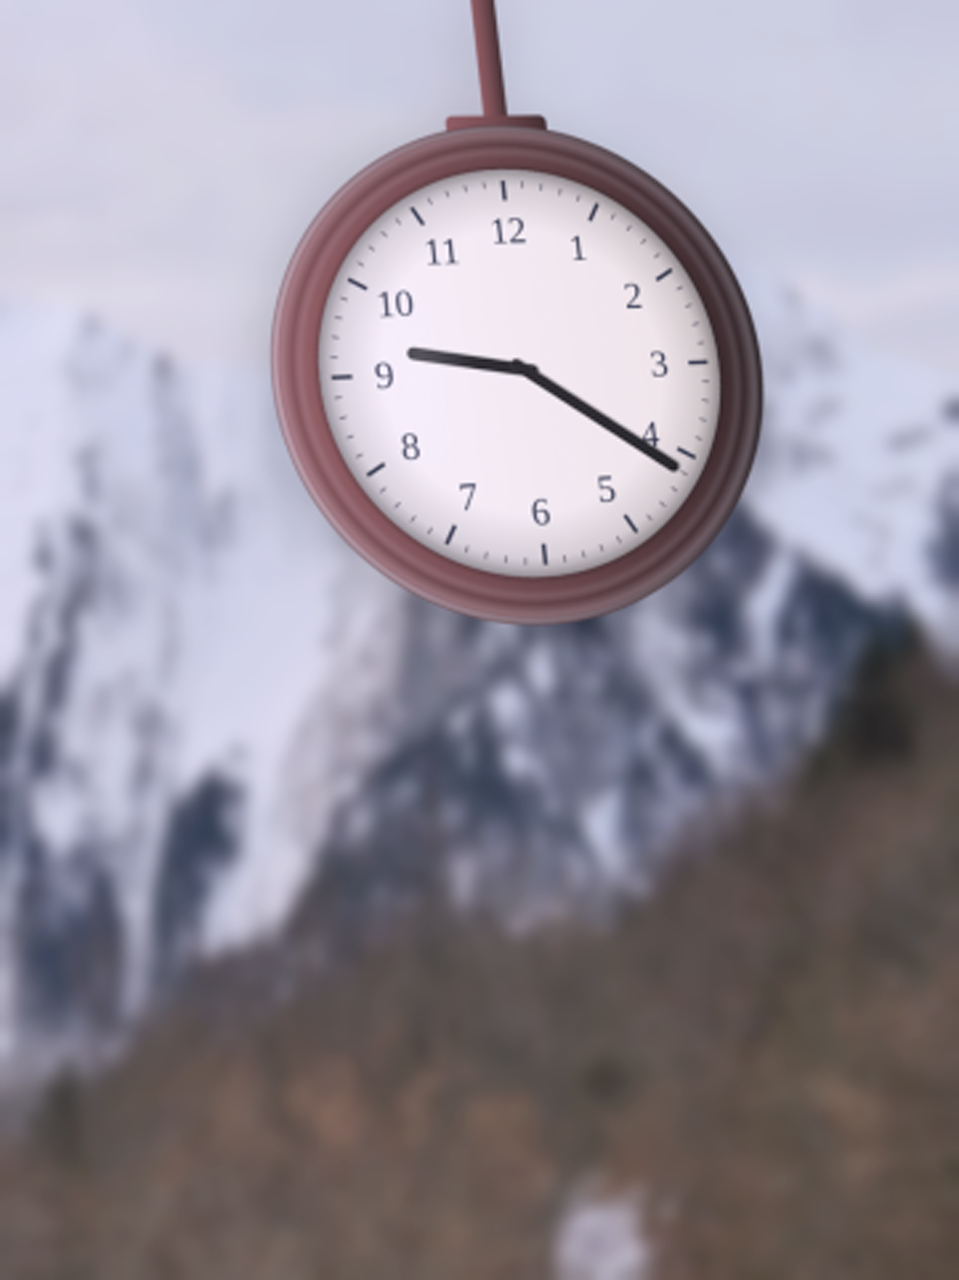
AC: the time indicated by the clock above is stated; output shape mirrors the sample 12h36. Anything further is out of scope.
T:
9h21
